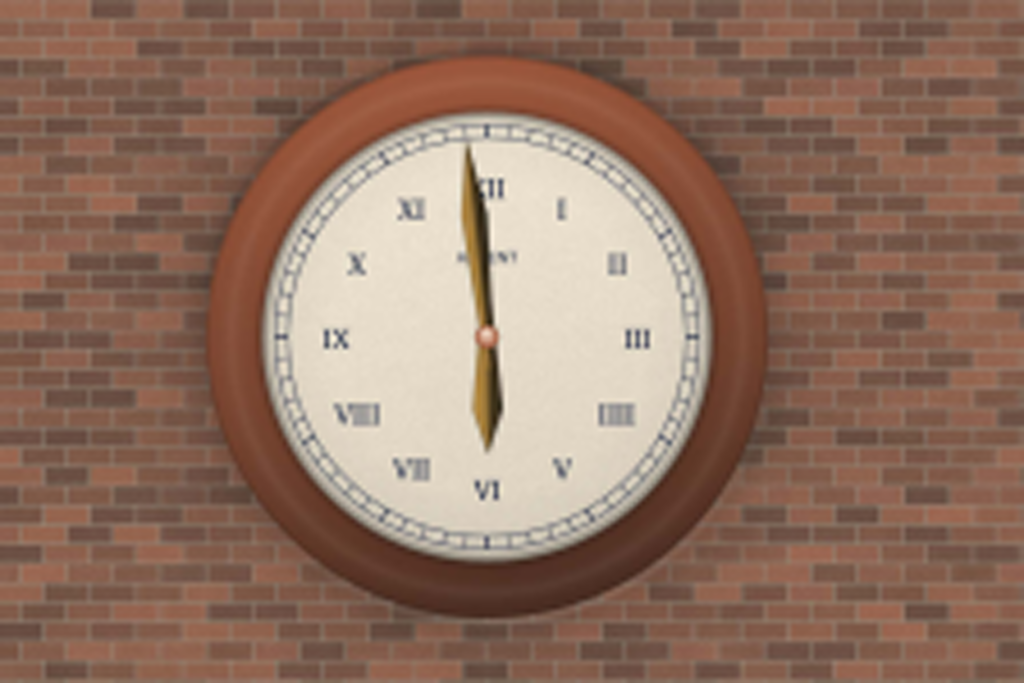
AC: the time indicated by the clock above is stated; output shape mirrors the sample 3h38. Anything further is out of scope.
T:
5h59
